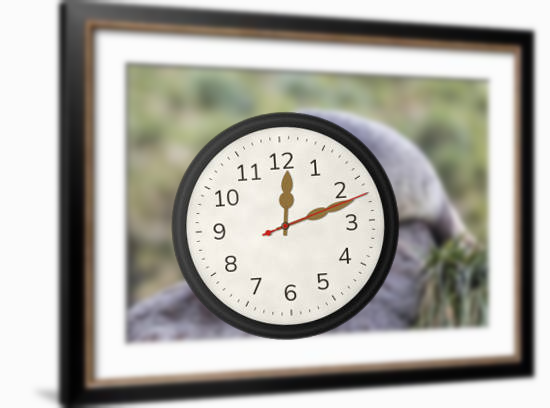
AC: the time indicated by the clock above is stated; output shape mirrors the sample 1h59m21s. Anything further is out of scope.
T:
12h12m12s
